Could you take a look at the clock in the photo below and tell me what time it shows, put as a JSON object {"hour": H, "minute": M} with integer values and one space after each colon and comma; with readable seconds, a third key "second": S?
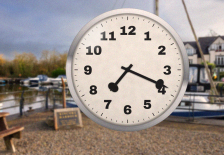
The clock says {"hour": 7, "minute": 19}
